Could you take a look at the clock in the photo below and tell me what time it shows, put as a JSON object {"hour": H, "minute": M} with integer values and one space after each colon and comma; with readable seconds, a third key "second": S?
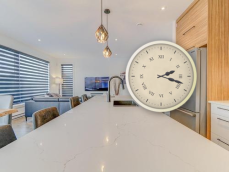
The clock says {"hour": 2, "minute": 18}
